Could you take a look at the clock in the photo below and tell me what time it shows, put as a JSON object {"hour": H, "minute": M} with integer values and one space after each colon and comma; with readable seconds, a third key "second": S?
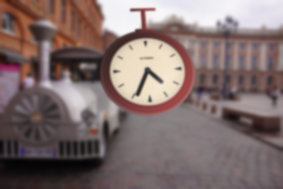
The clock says {"hour": 4, "minute": 34}
